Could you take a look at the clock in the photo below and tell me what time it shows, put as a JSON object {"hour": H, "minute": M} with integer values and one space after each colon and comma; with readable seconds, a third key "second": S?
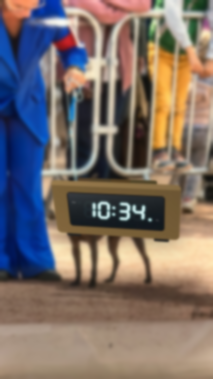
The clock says {"hour": 10, "minute": 34}
